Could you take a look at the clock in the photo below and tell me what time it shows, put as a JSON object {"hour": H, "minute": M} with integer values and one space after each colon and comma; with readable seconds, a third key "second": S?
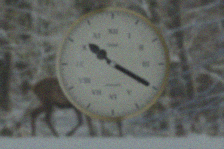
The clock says {"hour": 10, "minute": 20}
